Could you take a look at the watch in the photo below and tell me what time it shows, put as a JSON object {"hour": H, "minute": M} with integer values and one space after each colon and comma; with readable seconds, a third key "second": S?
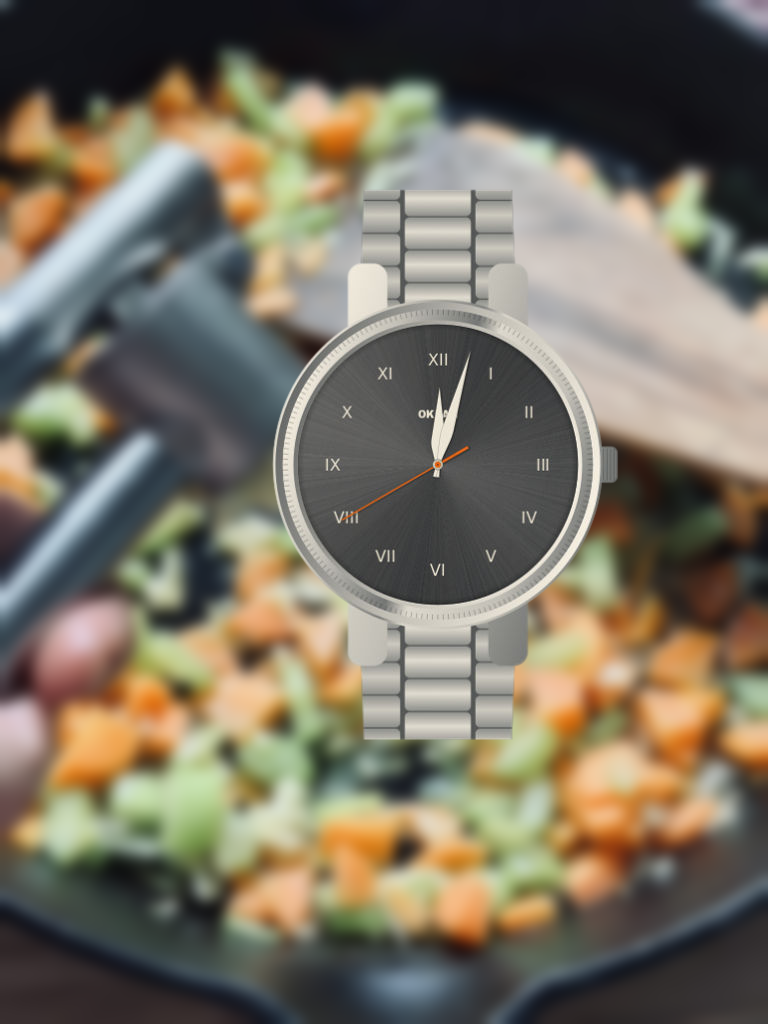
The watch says {"hour": 12, "minute": 2, "second": 40}
